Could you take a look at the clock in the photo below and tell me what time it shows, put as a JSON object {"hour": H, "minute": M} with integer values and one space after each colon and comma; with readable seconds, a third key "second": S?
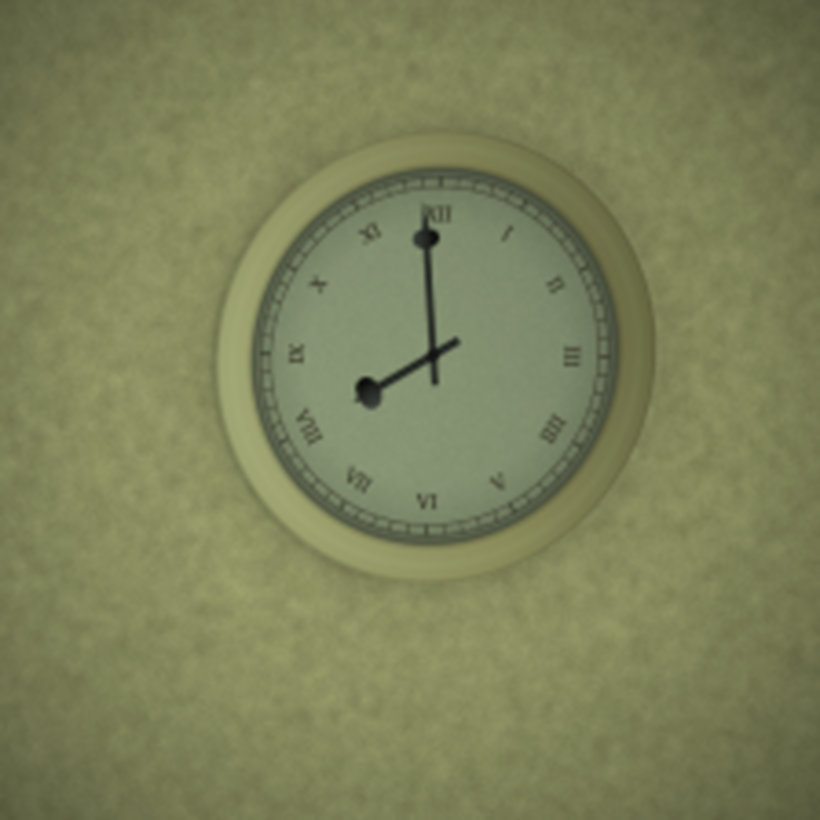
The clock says {"hour": 7, "minute": 59}
